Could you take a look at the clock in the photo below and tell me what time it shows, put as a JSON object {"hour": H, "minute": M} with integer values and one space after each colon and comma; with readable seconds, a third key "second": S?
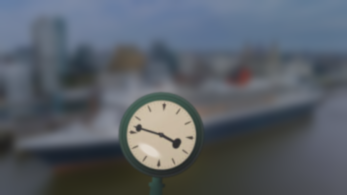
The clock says {"hour": 3, "minute": 47}
